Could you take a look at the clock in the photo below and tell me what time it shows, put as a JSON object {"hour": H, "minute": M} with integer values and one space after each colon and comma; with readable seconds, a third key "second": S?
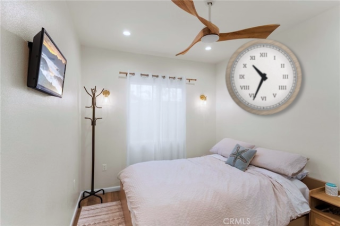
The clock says {"hour": 10, "minute": 34}
